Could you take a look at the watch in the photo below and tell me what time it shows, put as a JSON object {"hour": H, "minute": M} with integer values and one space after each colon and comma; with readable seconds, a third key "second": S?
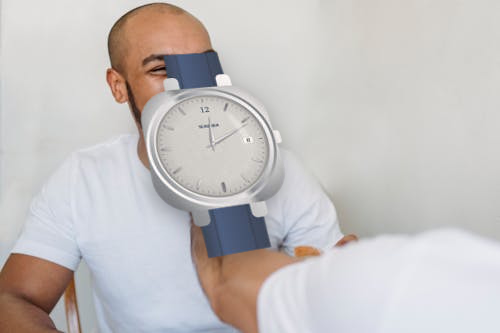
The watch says {"hour": 12, "minute": 11}
